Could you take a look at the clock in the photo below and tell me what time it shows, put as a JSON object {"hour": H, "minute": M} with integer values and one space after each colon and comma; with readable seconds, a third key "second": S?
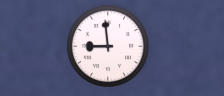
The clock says {"hour": 8, "minute": 59}
